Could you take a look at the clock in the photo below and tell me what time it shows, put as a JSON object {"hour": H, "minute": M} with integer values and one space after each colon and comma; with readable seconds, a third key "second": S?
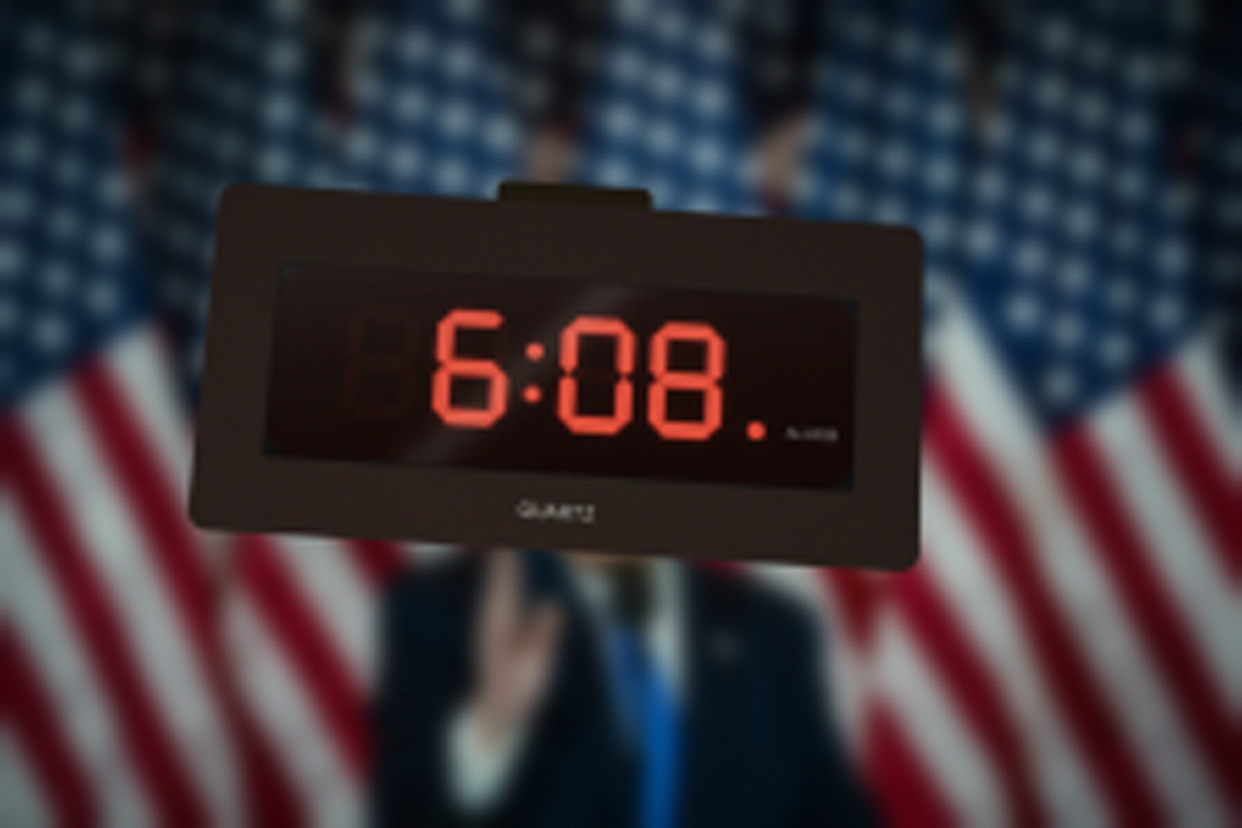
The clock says {"hour": 6, "minute": 8}
